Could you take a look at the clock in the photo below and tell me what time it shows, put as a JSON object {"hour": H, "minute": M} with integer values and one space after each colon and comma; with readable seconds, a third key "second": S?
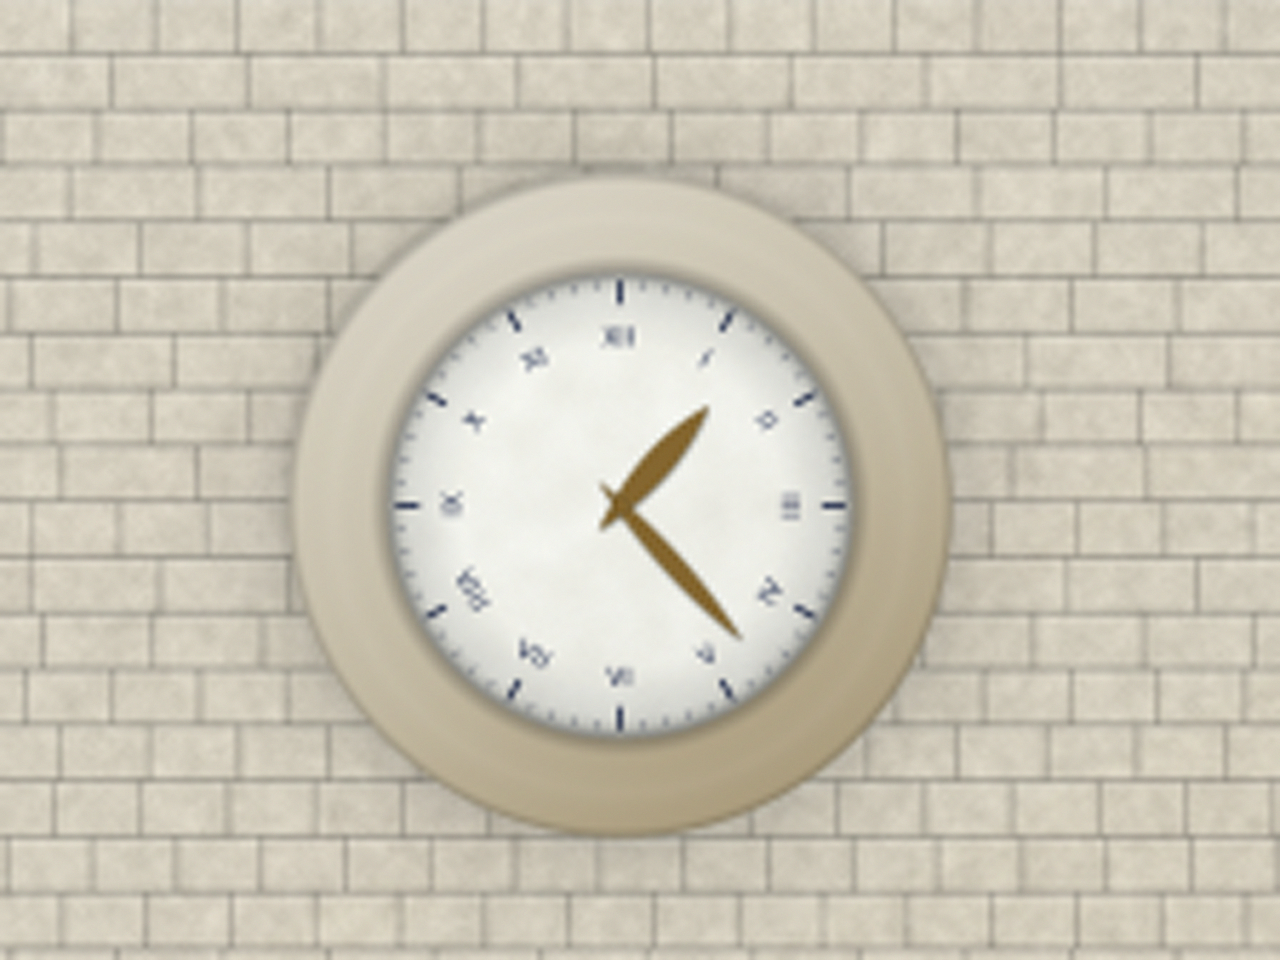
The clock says {"hour": 1, "minute": 23}
